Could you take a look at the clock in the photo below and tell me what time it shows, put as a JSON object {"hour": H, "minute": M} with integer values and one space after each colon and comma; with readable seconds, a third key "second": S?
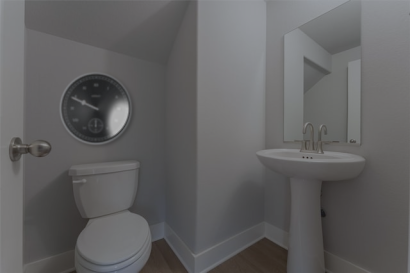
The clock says {"hour": 9, "minute": 49}
